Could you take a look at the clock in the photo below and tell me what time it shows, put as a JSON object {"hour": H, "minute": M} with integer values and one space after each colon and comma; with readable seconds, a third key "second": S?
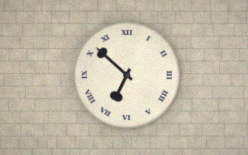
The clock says {"hour": 6, "minute": 52}
